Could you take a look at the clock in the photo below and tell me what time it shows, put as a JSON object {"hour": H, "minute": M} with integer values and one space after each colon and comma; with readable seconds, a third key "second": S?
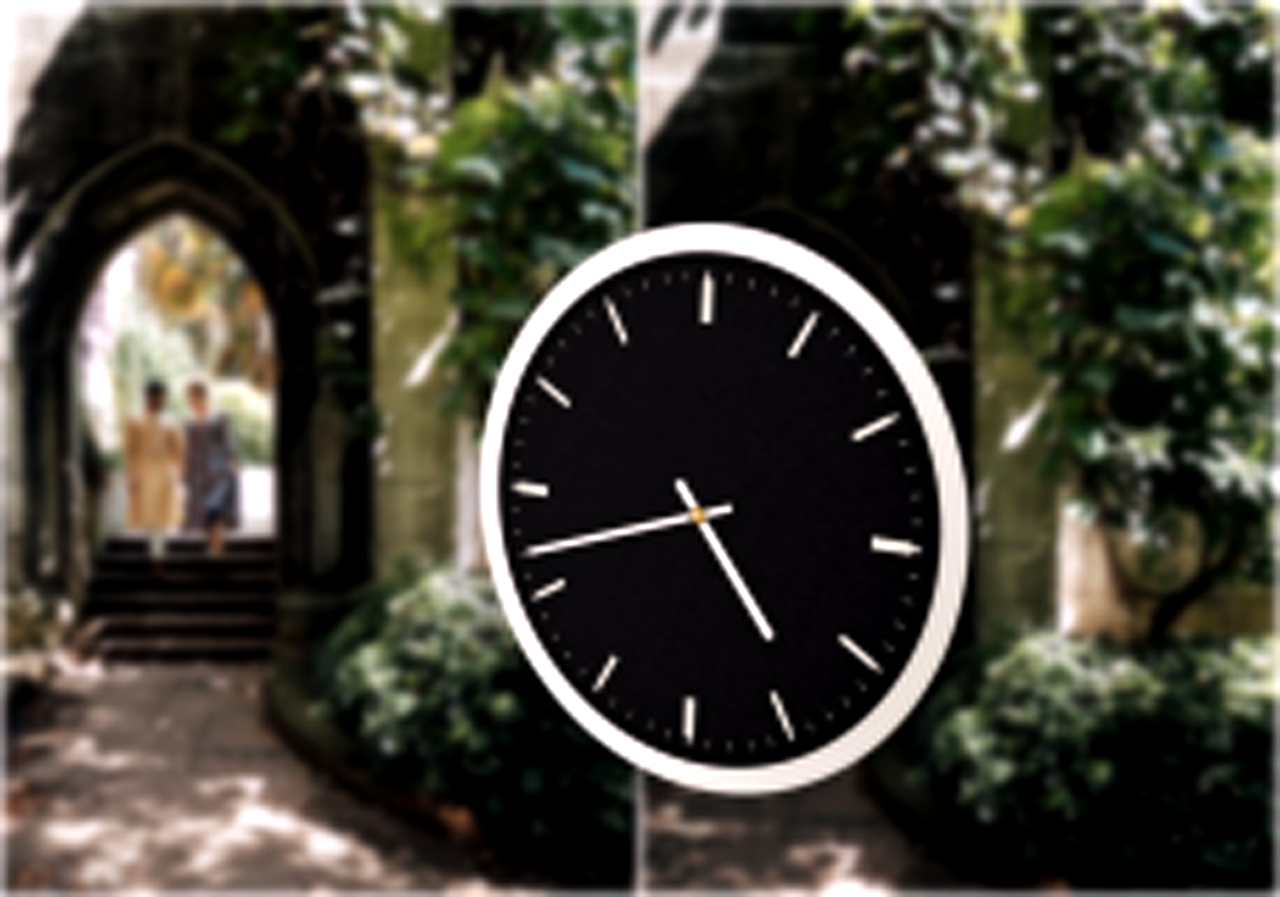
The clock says {"hour": 4, "minute": 42}
